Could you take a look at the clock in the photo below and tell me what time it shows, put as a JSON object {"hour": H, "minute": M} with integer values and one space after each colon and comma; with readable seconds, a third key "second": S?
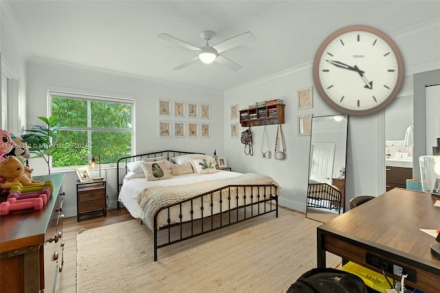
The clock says {"hour": 4, "minute": 48}
